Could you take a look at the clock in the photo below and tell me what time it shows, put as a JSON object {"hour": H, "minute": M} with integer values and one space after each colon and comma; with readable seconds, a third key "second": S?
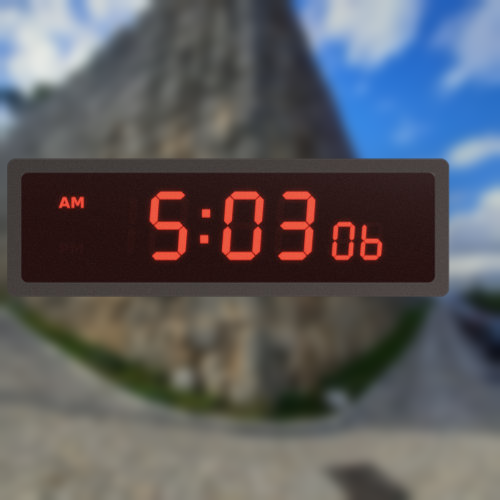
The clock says {"hour": 5, "minute": 3, "second": 6}
